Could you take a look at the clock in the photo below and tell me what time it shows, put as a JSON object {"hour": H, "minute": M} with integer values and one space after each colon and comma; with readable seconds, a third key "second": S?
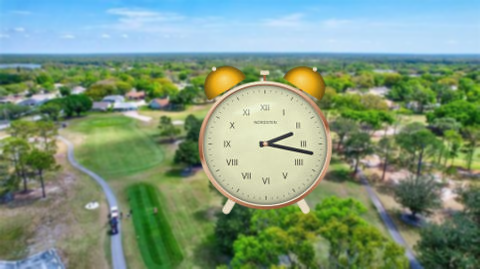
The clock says {"hour": 2, "minute": 17}
